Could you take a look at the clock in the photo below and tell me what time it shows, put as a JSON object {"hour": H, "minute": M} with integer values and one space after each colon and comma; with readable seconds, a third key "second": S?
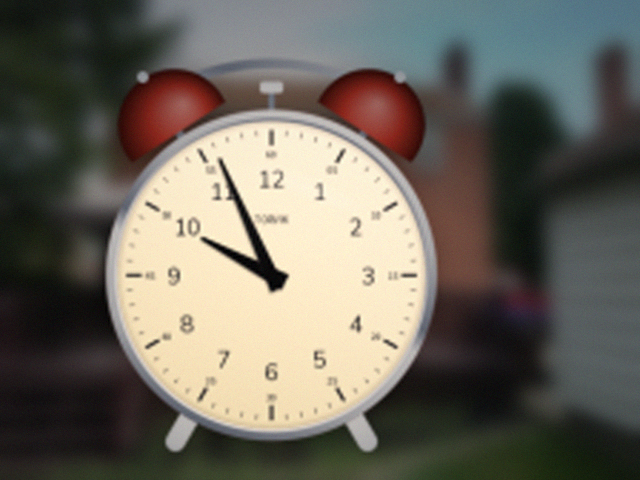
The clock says {"hour": 9, "minute": 56}
